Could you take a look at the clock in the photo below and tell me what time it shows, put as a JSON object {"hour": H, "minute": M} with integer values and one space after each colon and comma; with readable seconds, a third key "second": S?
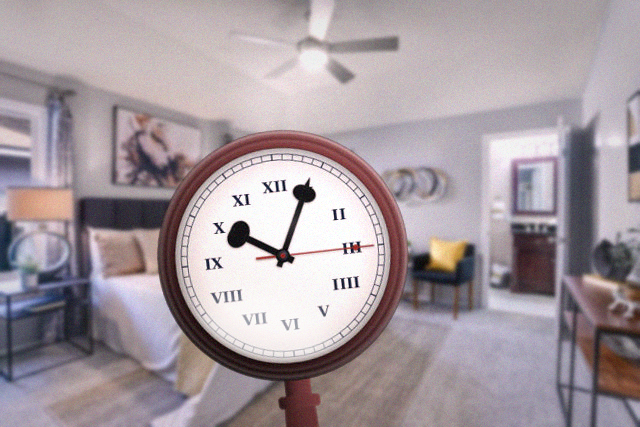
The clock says {"hour": 10, "minute": 4, "second": 15}
